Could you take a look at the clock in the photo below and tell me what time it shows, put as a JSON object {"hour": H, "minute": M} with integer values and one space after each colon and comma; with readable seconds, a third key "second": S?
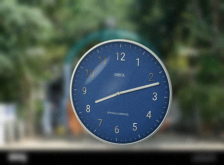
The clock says {"hour": 8, "minute": 12}
